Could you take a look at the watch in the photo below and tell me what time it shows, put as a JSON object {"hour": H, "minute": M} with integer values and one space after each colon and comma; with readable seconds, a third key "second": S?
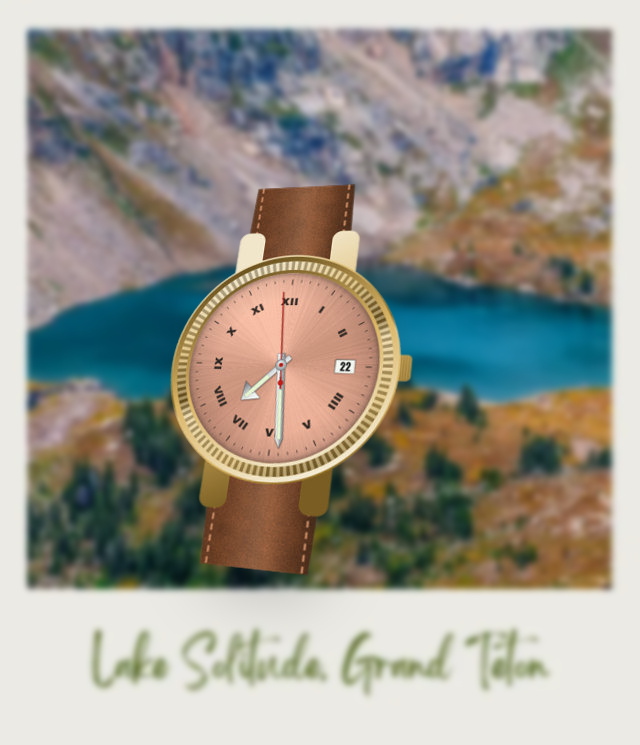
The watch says {"hour": 7, "minute": 28, "second": 59}
